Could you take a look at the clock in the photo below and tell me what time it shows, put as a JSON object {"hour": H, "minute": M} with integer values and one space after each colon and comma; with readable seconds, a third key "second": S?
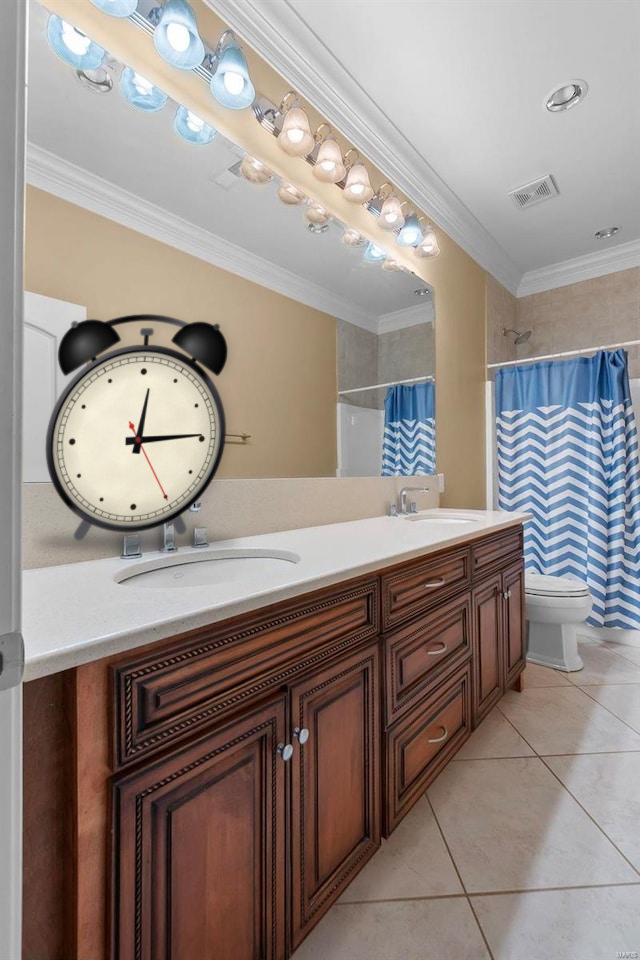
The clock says {"hour": 12, "minute": 14, "second": 25}
